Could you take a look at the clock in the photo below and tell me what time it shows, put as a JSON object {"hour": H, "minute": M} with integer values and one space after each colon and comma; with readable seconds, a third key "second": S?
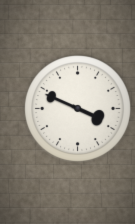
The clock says {"hour": 3, "minute": 49}
